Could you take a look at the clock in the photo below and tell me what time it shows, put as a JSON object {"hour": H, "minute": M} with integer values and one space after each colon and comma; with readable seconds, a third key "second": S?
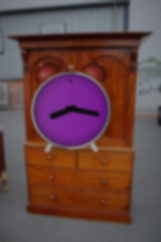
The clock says {"hour": 8, "minute": 17}
